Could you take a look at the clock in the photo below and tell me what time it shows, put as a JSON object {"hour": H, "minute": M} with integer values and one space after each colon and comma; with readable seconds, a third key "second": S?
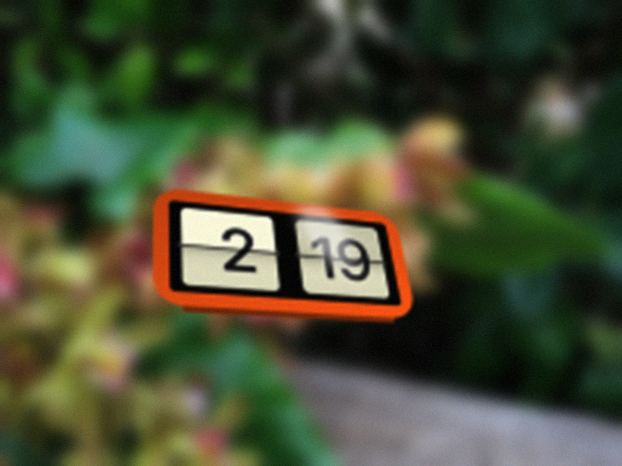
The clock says {"hour": 2, "minute": 19}
